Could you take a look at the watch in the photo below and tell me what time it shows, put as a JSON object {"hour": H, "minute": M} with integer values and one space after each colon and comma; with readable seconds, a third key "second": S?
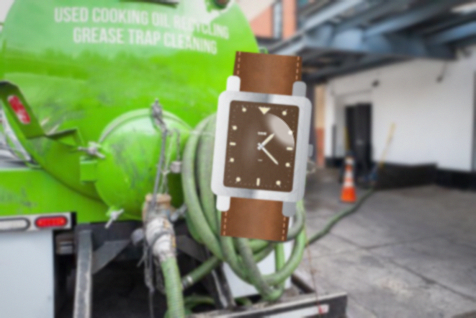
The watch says {"hour": 1, "minute": 22}
